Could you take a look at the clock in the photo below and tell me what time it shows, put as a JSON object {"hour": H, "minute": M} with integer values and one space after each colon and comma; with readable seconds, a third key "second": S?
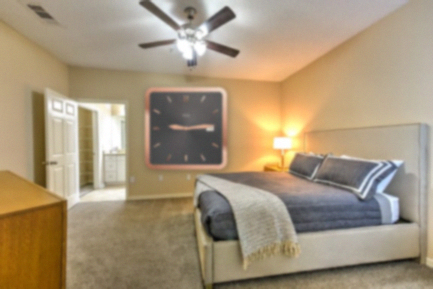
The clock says {"hour": 9, "minute": 14}
